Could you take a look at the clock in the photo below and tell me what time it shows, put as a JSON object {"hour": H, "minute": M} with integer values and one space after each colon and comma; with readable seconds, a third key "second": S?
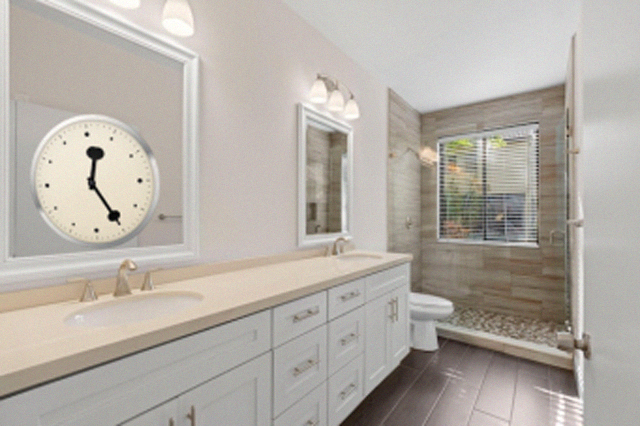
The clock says {"hour": 12, "minute": 25}
